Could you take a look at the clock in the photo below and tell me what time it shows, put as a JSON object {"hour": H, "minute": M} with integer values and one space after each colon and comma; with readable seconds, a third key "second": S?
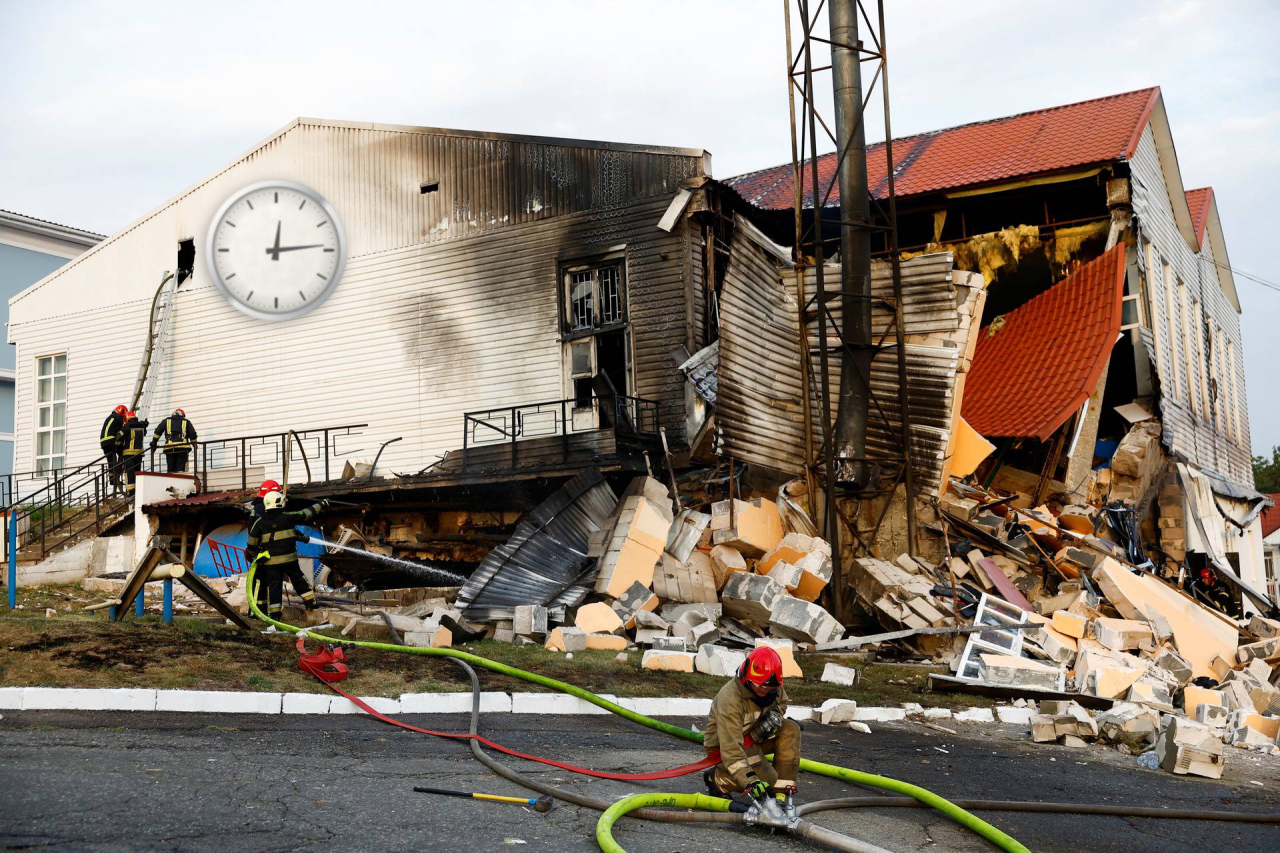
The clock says {"hour": 12, "minute": 14}
